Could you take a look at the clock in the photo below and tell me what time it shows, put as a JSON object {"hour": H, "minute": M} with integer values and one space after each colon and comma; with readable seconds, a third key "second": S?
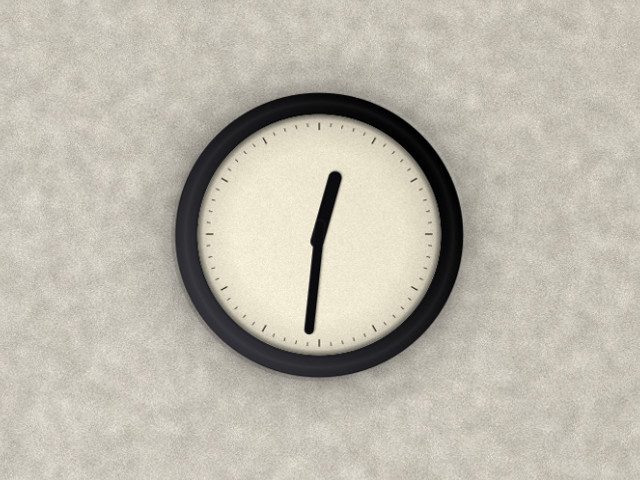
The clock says {"hour": 12, "minute": 31}
